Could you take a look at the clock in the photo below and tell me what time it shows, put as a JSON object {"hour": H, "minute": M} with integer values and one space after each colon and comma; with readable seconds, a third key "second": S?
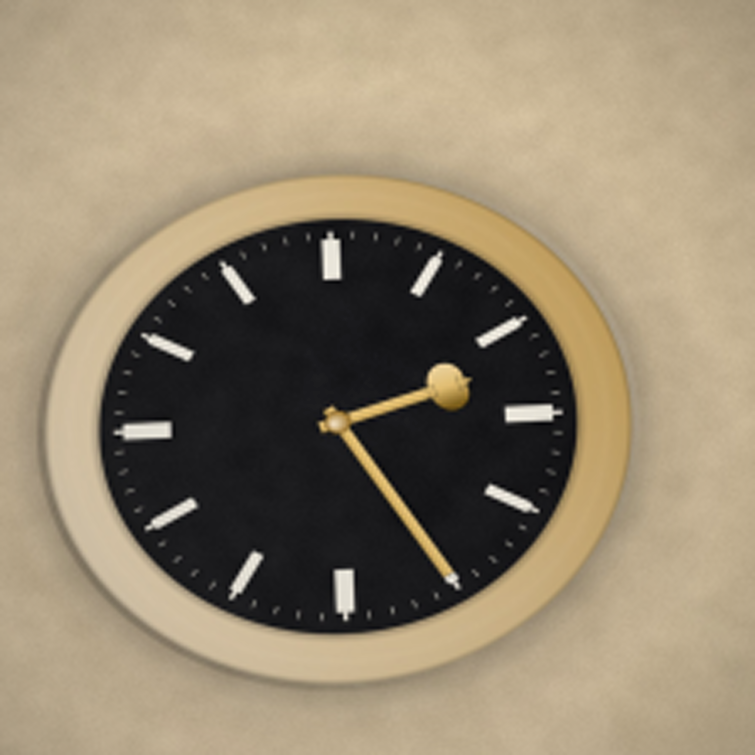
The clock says {"hour": 2, "minute": 25}
